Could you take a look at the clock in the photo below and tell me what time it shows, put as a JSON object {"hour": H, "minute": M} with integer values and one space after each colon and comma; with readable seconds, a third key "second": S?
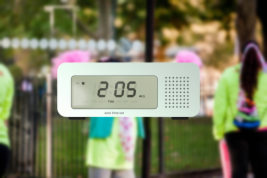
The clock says {"hour": 2, "minute": 5}
